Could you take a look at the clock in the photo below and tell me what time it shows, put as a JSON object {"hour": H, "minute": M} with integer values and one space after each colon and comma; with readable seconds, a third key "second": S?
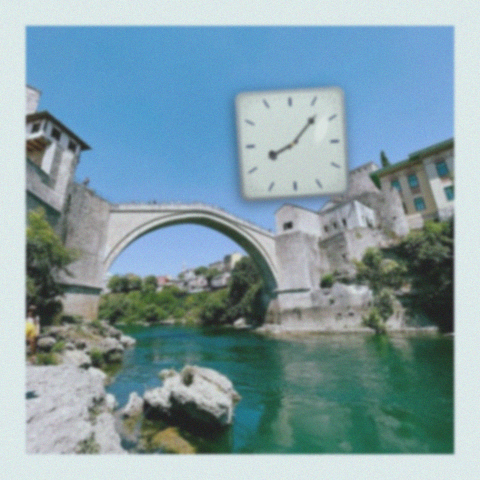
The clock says {"hour": 8, "minute": 7}
